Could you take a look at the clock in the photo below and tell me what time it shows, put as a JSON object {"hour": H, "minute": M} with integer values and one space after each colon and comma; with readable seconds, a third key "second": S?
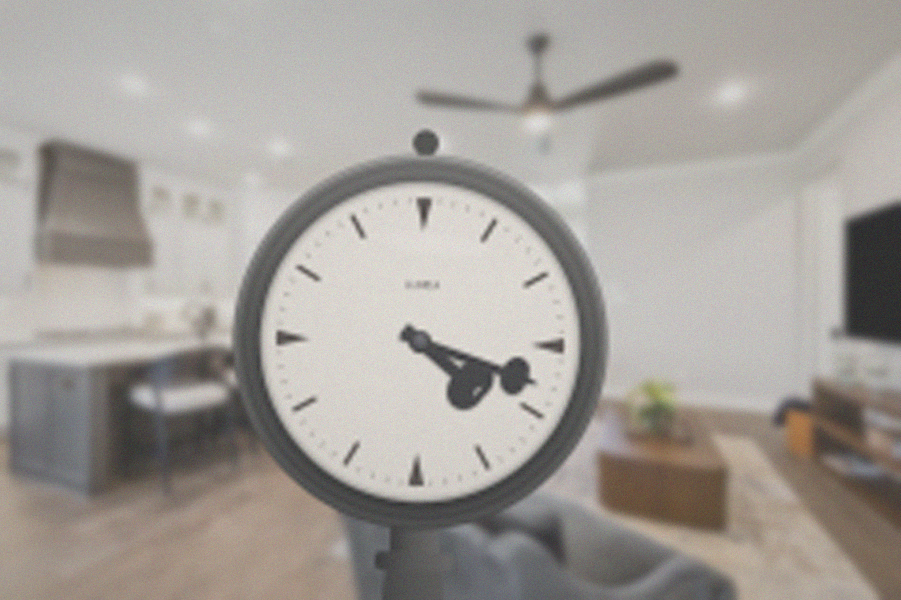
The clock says {"hour": 4, "minute": 18}
